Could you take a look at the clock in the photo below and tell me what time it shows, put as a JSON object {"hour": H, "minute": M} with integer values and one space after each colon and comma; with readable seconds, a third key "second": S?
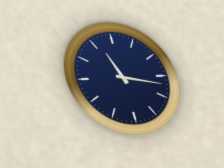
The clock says {"hour": 11, "minute": 17}
